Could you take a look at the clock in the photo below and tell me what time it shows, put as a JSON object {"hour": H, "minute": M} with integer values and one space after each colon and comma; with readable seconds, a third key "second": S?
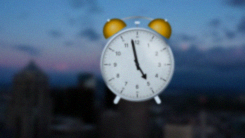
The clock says {"hour": 4, "minute": 58}
